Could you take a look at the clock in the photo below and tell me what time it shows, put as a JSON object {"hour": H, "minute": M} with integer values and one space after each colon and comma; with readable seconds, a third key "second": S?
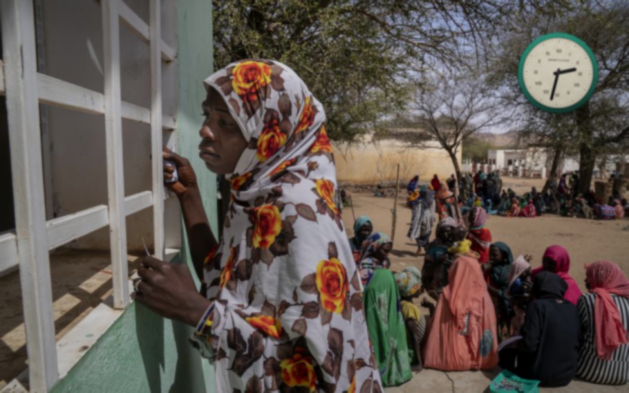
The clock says {"hour": 2, "minute": 32}
